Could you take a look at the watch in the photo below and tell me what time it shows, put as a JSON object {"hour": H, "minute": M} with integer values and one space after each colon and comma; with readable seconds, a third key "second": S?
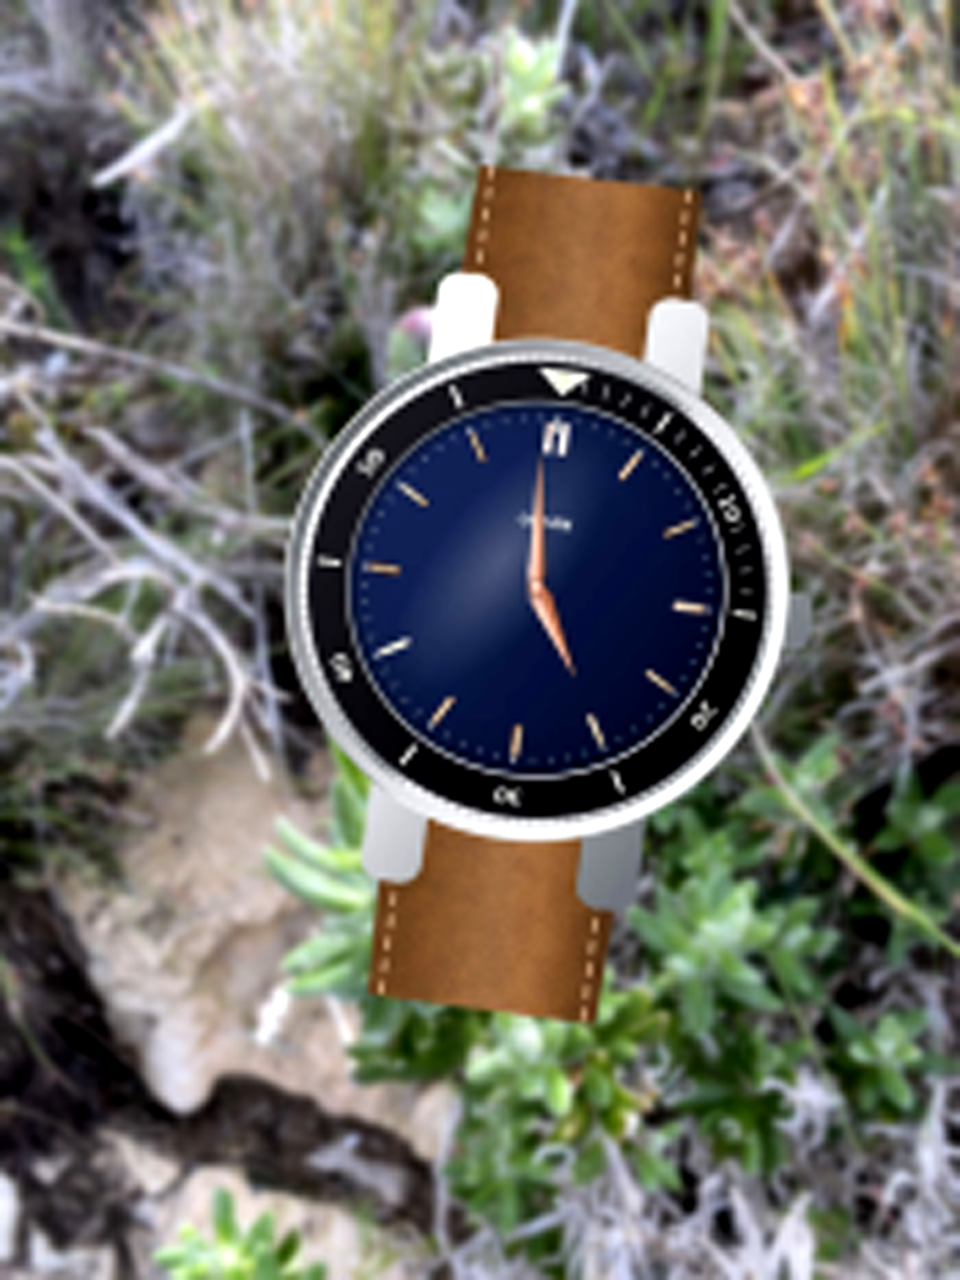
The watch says {"hour": 4, "minute": 59}
